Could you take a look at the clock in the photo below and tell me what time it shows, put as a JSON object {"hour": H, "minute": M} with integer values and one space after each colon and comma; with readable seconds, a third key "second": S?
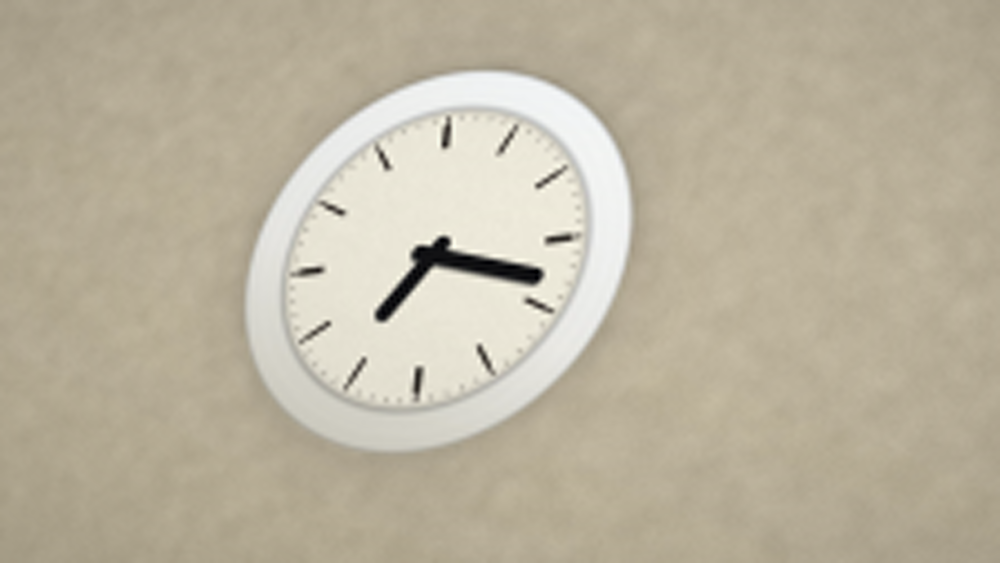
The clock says {"hour": 7, "minute": 18}
